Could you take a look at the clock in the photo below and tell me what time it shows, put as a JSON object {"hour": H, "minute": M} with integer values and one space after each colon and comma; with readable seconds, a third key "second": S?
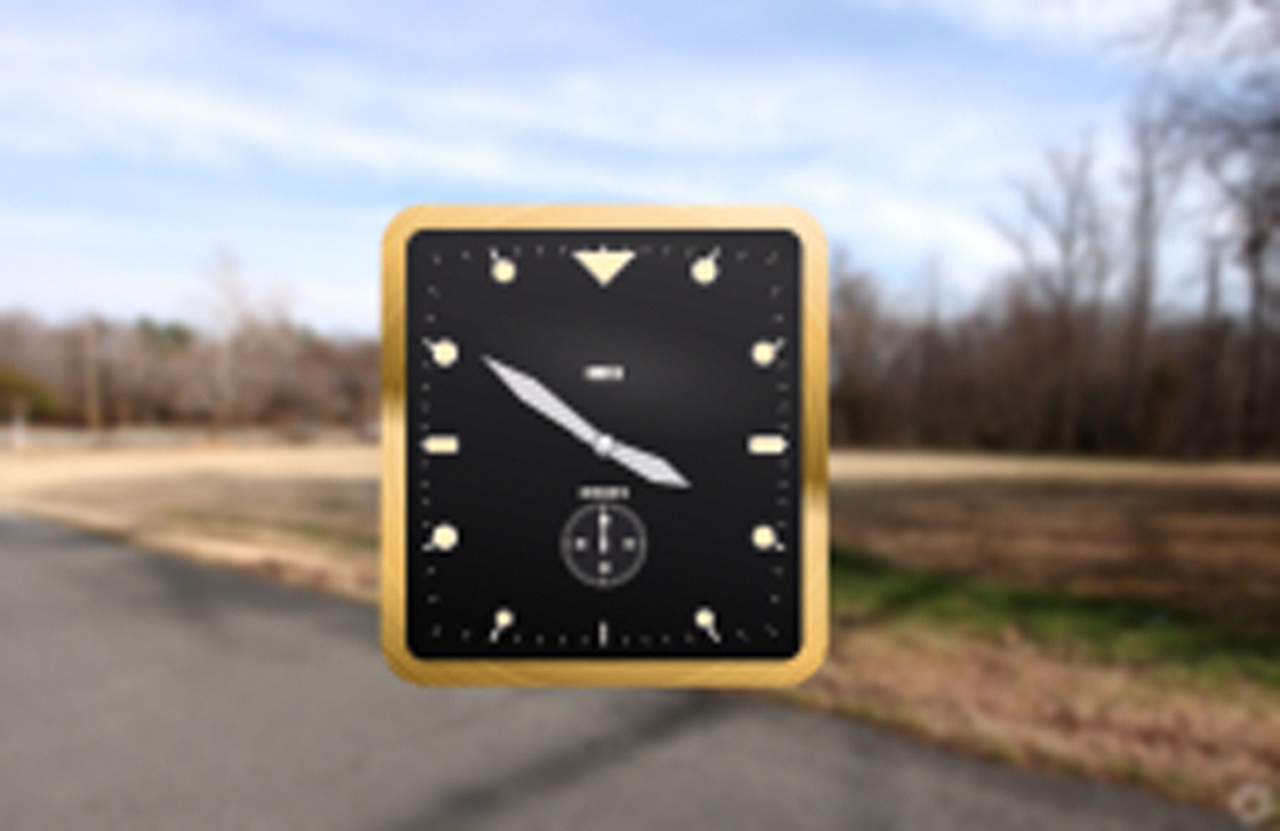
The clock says {"hour": 3, "minute": 51}
